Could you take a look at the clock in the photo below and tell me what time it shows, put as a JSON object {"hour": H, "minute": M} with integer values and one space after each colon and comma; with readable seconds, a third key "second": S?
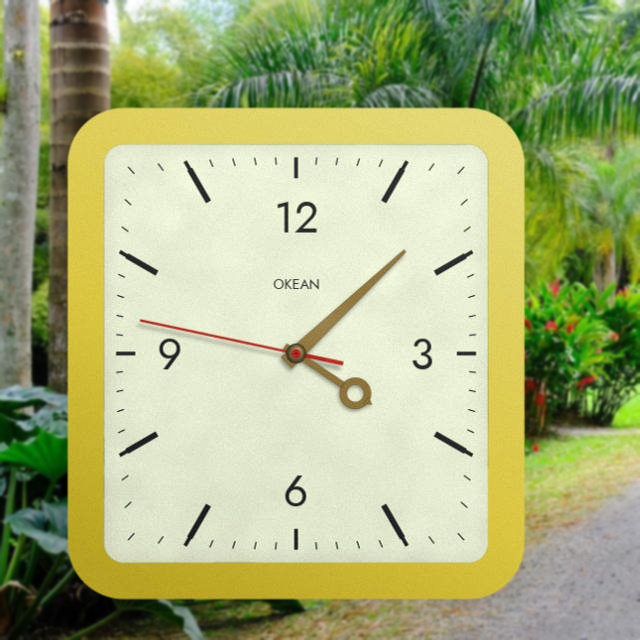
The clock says {"hour": 4, "minute": 7, "second": 47}
